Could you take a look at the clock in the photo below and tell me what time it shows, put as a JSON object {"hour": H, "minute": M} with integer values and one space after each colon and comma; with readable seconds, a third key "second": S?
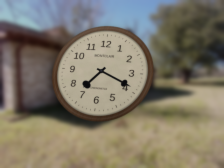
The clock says {"hour": 7, "minute": 19}
